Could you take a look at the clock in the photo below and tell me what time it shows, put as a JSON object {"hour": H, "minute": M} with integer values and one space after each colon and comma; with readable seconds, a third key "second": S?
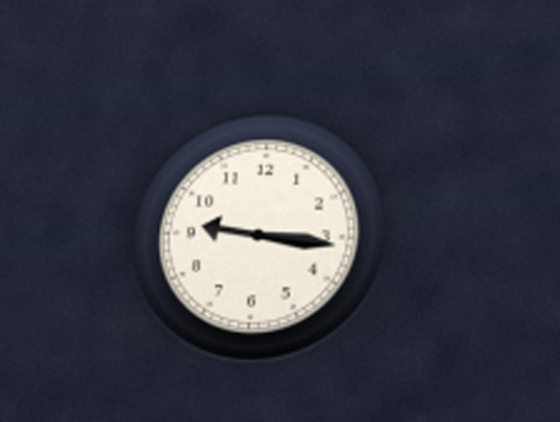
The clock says {"hour": 9, "minute": 16}
